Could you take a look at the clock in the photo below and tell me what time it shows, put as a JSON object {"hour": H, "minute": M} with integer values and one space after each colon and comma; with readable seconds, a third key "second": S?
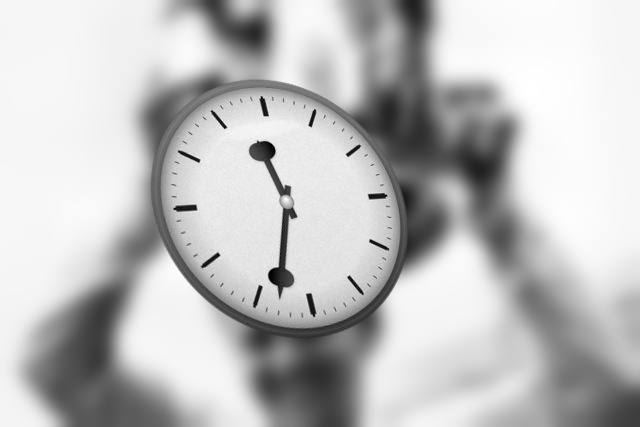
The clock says {"hour": 11, "minute": 33}
